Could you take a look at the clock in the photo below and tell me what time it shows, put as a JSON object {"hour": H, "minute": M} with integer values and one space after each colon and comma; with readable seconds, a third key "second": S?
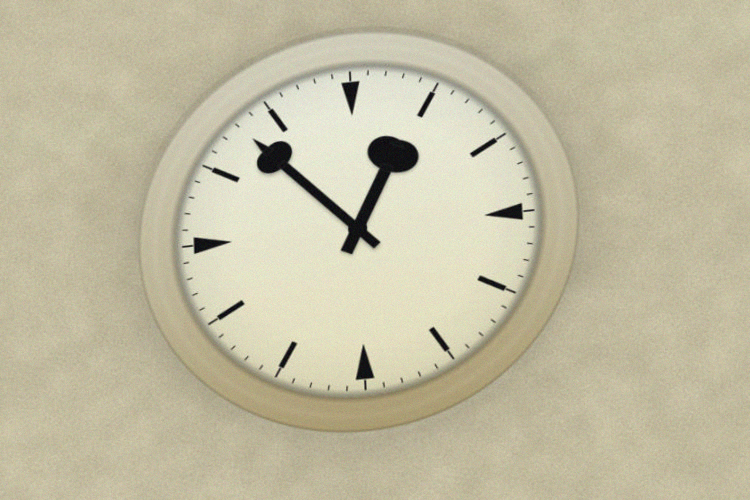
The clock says {"hour": 12, "minute": 53}
